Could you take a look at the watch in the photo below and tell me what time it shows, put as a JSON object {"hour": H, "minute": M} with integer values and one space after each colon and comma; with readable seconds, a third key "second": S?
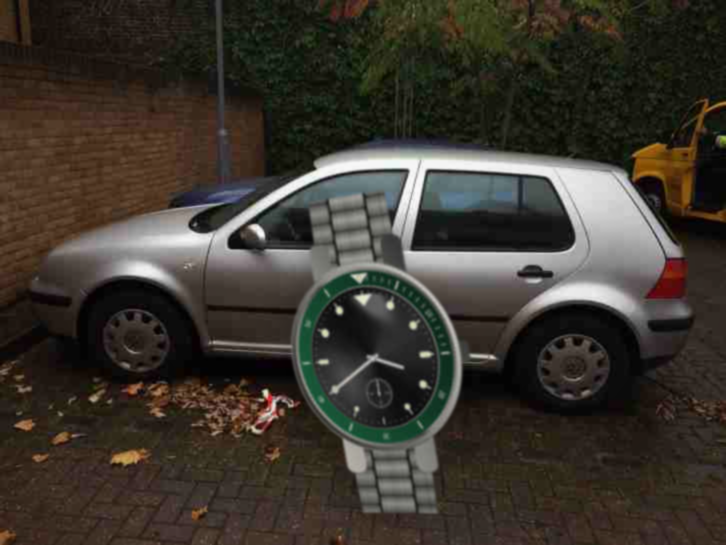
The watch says {"hour": 3, "minute": 40}
